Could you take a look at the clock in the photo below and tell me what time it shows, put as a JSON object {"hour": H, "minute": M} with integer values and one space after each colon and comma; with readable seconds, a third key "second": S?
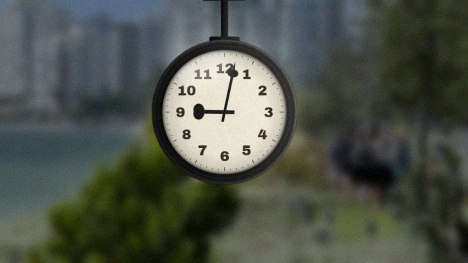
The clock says {"hour": 9, "minute": 2}
